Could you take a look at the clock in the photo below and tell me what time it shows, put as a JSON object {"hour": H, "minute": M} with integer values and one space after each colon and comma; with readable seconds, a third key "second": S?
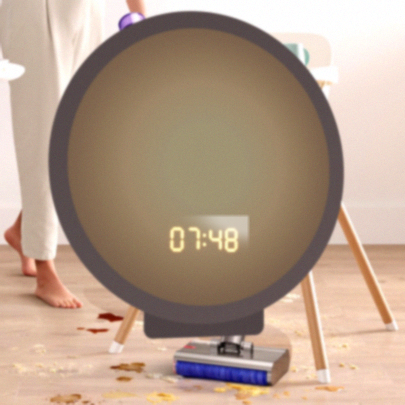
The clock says {"hour": 7, "minute": 48}
